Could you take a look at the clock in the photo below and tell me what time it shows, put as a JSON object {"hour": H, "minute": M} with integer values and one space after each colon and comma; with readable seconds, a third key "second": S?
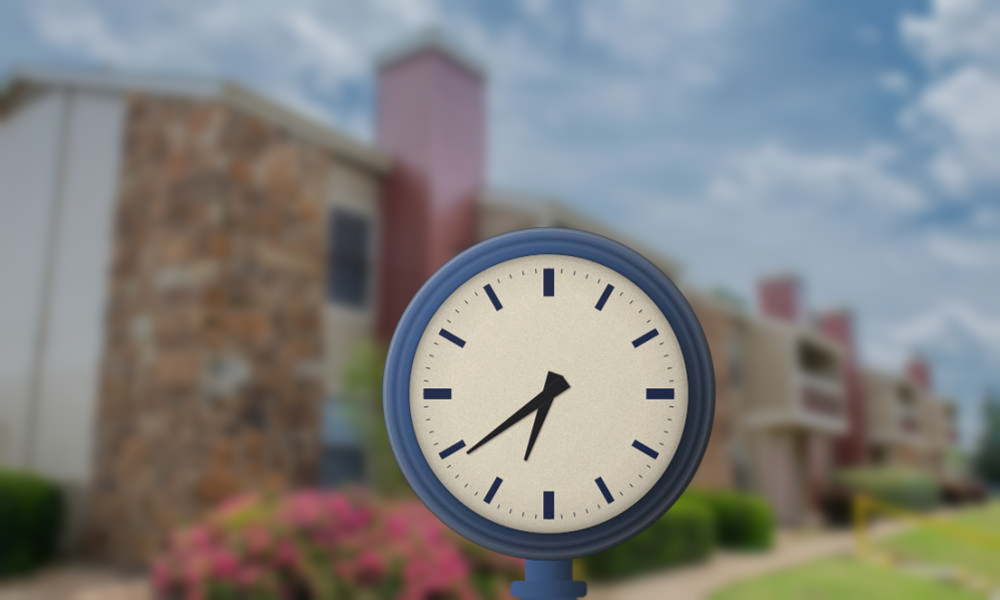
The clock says {"hour": 6, "minute": 39}
